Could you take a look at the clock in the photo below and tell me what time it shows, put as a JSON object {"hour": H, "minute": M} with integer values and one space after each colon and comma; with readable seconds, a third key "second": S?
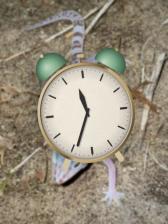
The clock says {"hour": 11, "minute": 34}
